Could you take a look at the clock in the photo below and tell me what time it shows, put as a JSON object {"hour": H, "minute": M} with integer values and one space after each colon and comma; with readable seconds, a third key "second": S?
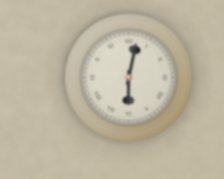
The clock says {"hour": 6, "minute": 2}
